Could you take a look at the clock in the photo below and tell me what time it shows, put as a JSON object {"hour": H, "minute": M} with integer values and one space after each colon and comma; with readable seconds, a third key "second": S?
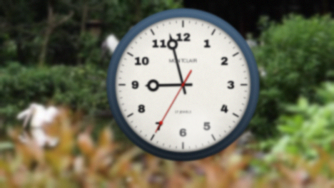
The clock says {"hour": 8, "minute": 57, "second": 35}
